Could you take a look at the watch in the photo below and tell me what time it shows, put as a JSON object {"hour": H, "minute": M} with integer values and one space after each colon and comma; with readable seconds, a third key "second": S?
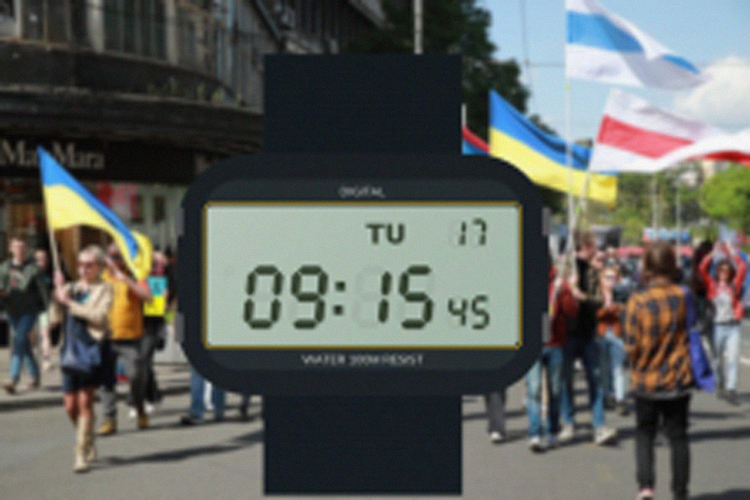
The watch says {"hour": 9, "minute": 15, "second": 45}
